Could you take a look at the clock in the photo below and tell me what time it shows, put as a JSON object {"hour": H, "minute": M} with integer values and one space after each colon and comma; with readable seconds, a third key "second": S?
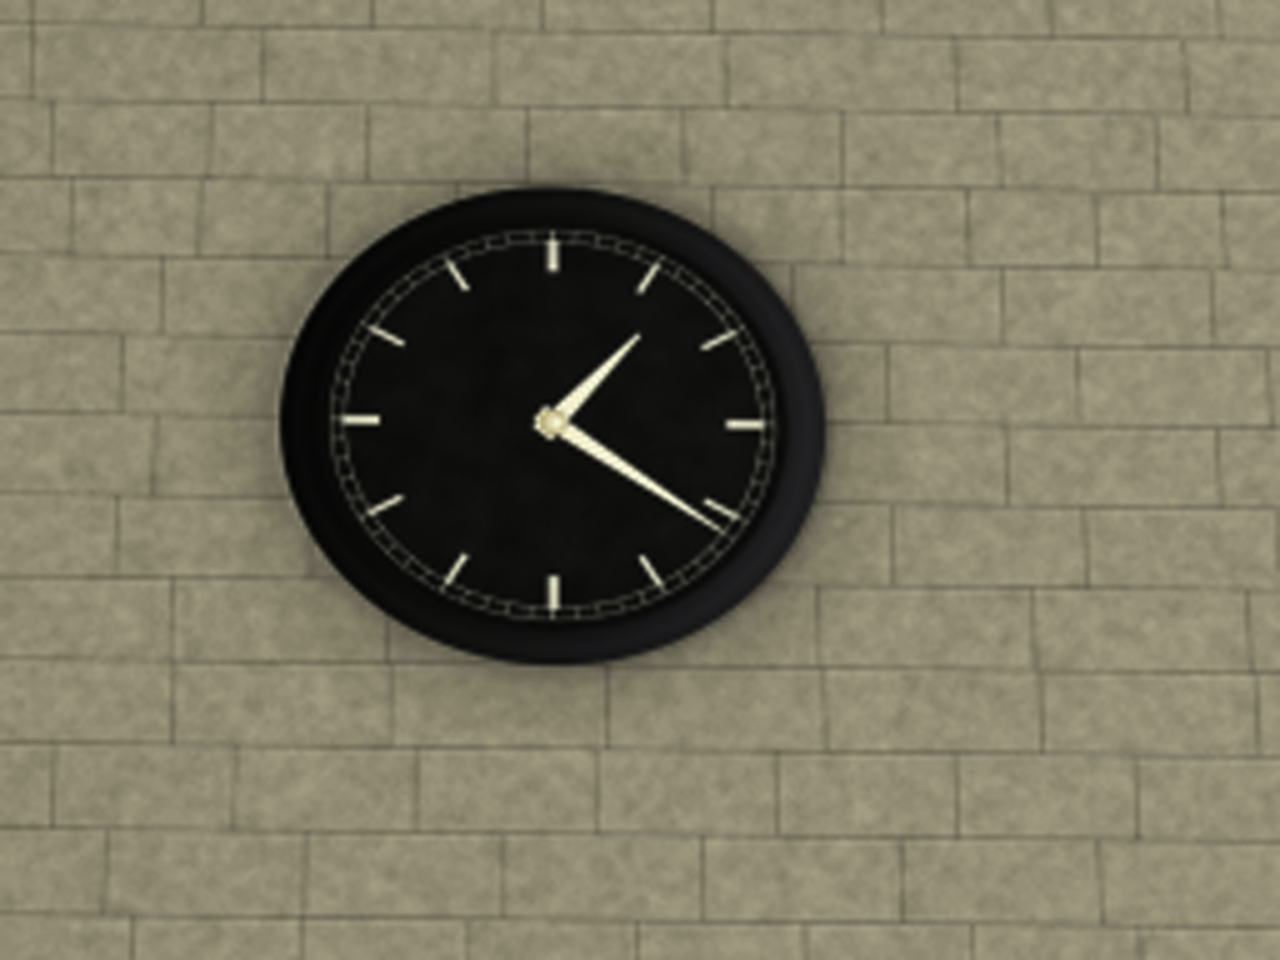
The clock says {"hour": 1, "minute": 21}
